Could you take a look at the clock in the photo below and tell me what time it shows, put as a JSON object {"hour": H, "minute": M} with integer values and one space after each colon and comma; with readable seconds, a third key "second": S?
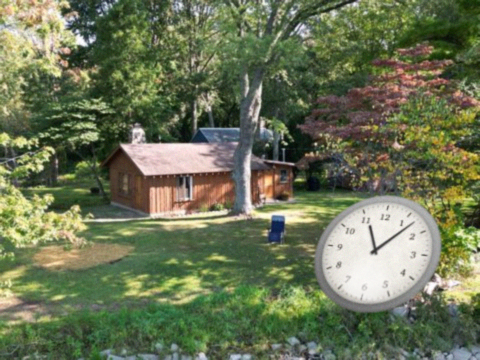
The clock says {"hour": 11, "minute": 7}
